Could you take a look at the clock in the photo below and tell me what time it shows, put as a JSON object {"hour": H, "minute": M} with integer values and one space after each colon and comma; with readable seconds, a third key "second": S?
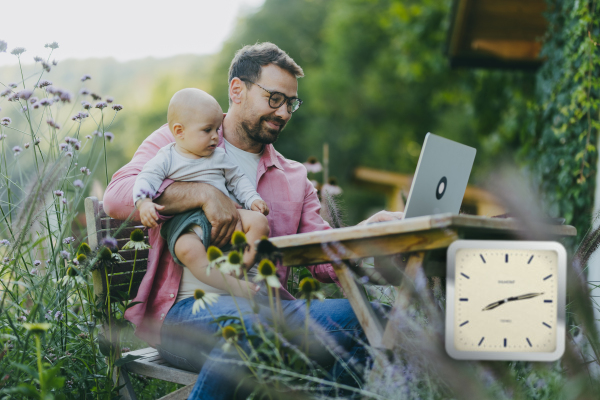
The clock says {"hour": 8, "minute": 13}
